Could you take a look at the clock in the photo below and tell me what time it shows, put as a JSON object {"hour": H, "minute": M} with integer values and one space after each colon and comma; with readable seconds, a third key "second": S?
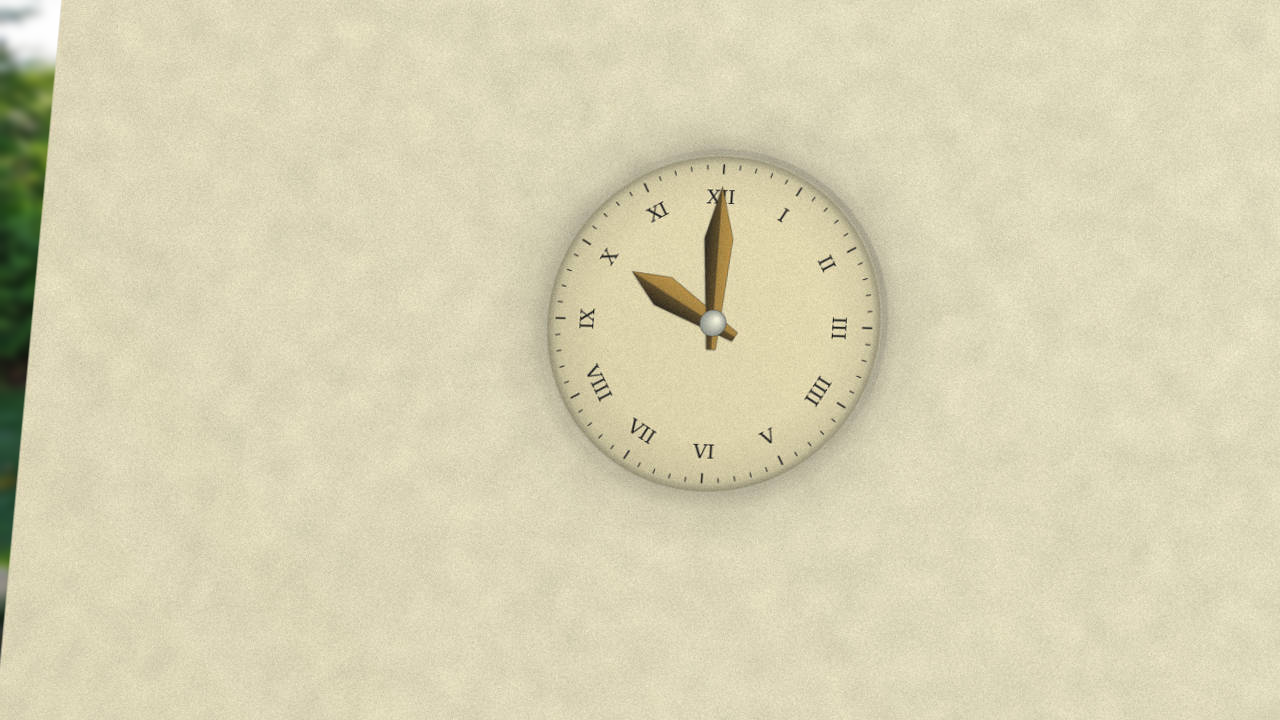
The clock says {"hour": 10, "minute": 0}
